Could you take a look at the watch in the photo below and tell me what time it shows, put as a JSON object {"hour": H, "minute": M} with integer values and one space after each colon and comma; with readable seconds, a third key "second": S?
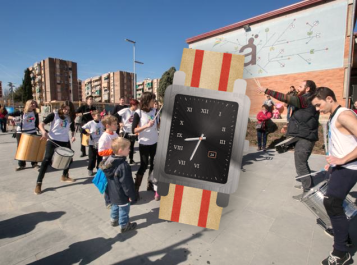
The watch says {"hour": 8, "minute": 33}
